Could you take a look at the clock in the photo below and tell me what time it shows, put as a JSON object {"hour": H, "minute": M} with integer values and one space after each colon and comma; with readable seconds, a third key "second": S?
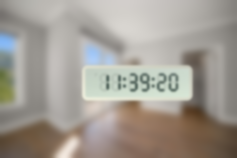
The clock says {"hour": 11, "minute": 39, "second": 20}
